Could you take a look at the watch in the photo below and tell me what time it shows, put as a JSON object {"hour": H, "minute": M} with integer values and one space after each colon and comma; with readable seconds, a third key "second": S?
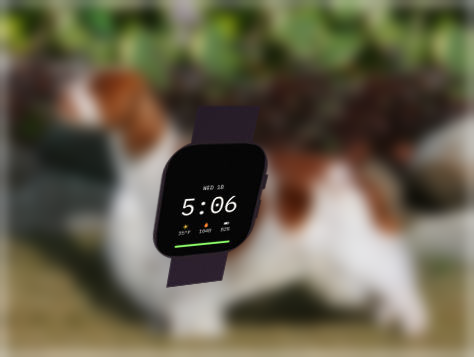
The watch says {"hour": 5, "minute": 6}
